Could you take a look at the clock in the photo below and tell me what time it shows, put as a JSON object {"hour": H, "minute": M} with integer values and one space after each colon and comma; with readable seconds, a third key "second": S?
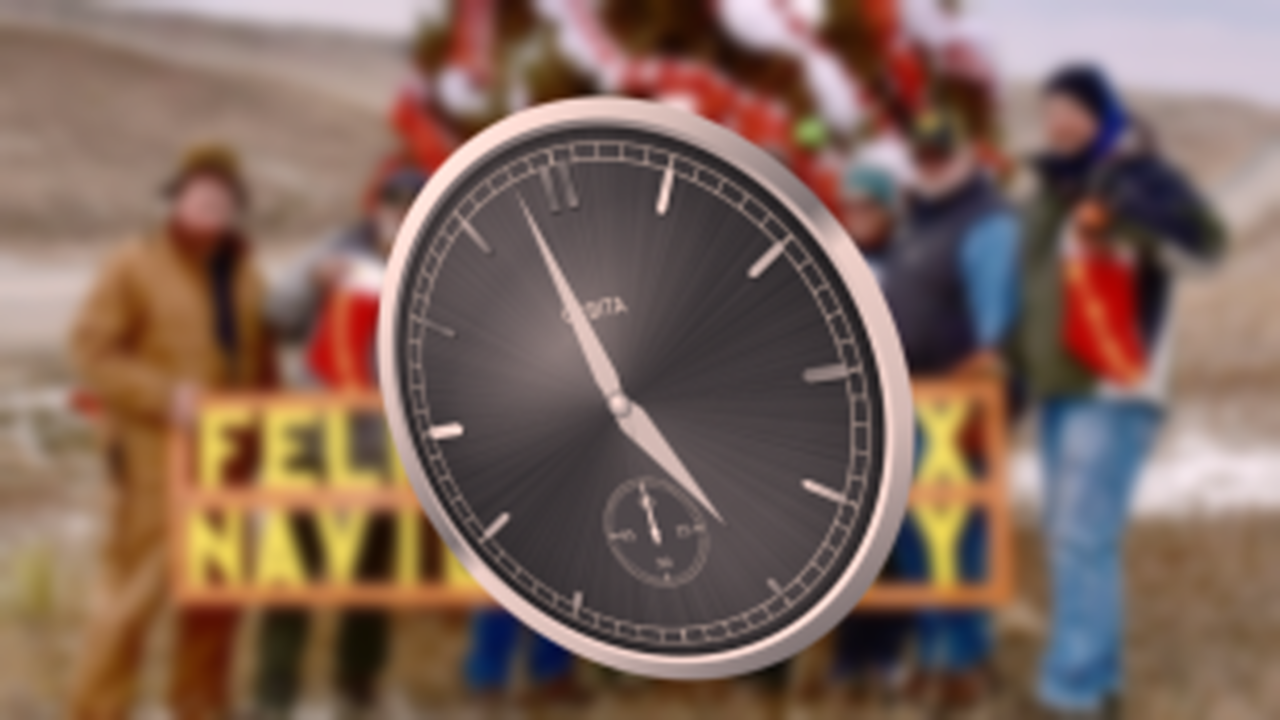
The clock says {"hour": 4, "minute": 58}
